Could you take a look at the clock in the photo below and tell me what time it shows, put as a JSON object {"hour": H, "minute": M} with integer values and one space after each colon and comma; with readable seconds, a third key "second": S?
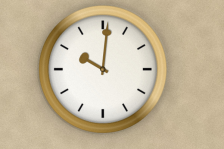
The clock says {"hour": 10, "minute": 1}
